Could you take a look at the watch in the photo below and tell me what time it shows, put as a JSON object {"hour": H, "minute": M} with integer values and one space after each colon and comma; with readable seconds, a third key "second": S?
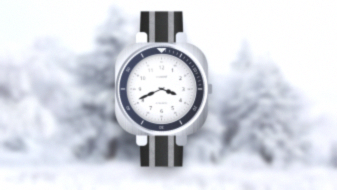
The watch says {"hour": 3, "minute": 41}
